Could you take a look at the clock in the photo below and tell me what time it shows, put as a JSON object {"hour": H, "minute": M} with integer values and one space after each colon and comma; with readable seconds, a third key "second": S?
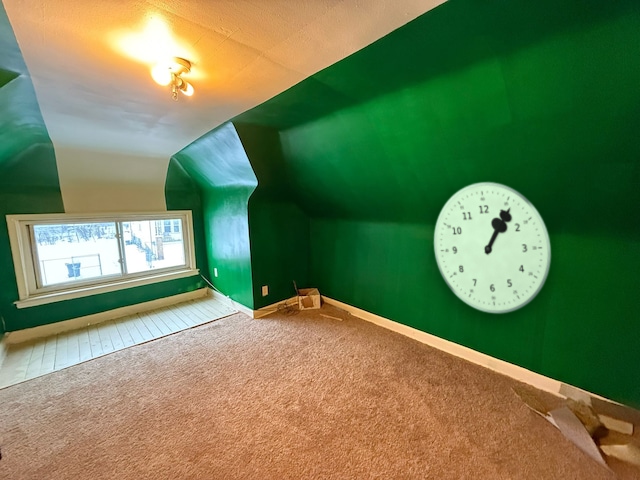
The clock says {"hour": 1, "minute": 6}
